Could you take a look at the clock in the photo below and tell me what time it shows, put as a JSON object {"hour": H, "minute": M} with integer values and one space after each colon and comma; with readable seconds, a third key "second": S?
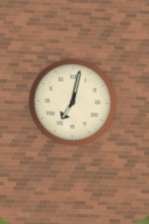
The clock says {"hour": 7, "minute": 2}
